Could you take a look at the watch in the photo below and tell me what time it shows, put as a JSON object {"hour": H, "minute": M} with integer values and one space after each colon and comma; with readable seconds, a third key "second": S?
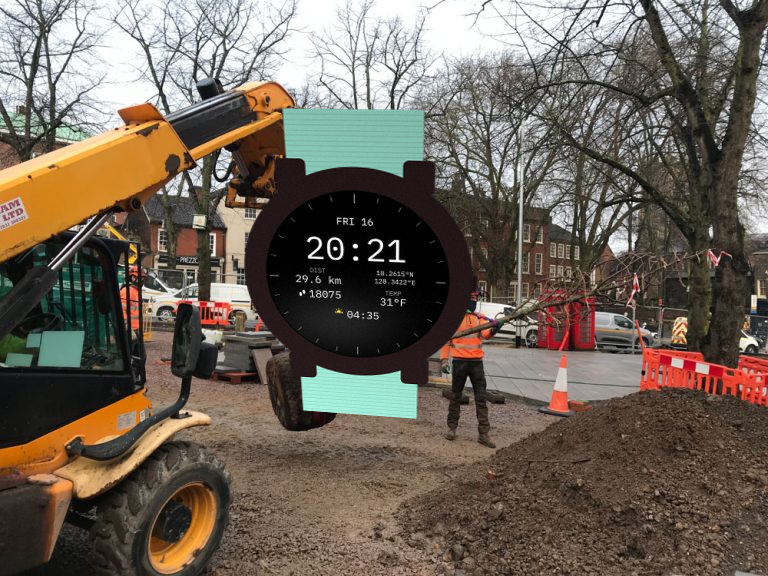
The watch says {"hour": 20, "minute": 21}
